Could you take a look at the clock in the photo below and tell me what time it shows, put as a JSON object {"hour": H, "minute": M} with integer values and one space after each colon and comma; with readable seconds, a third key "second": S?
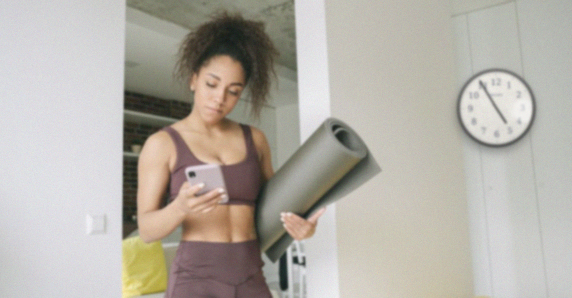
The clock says {"hour": 4, "minute": 55}
